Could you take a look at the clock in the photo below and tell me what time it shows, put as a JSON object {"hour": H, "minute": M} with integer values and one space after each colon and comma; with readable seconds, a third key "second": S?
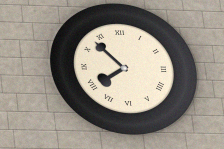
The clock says {"hour": 7, "minute": 53}
